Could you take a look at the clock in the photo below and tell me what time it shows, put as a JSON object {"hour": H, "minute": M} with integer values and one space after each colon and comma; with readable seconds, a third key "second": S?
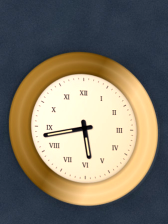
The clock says {"hour": 5, "minute": 43}
